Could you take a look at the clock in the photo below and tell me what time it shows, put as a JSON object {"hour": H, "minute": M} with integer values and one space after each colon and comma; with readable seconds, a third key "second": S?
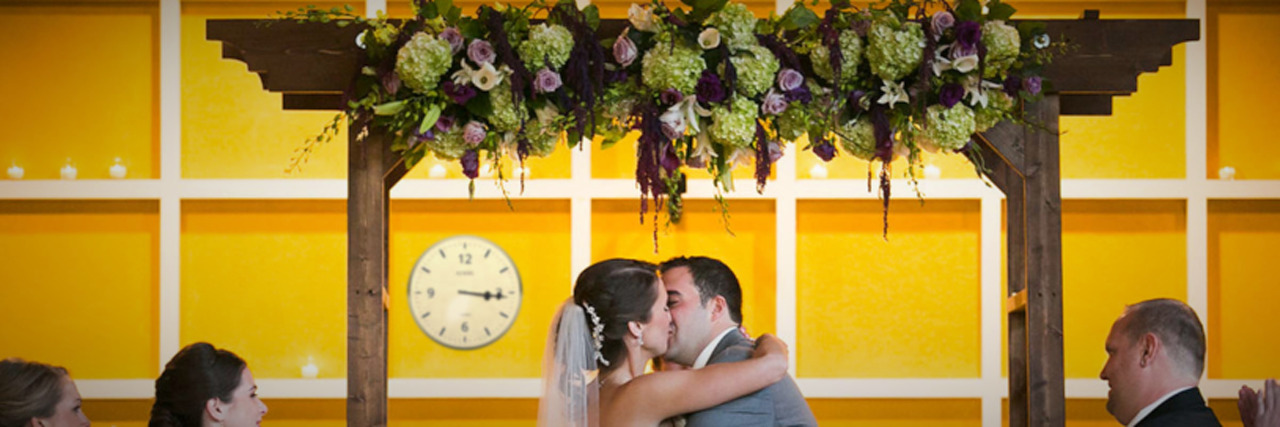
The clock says {"hour": 3, "minute": 16}
